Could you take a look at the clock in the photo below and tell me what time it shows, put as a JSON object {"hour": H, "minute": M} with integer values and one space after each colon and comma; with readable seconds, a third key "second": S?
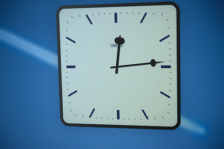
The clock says {"hour": 12, "minute": 14}
